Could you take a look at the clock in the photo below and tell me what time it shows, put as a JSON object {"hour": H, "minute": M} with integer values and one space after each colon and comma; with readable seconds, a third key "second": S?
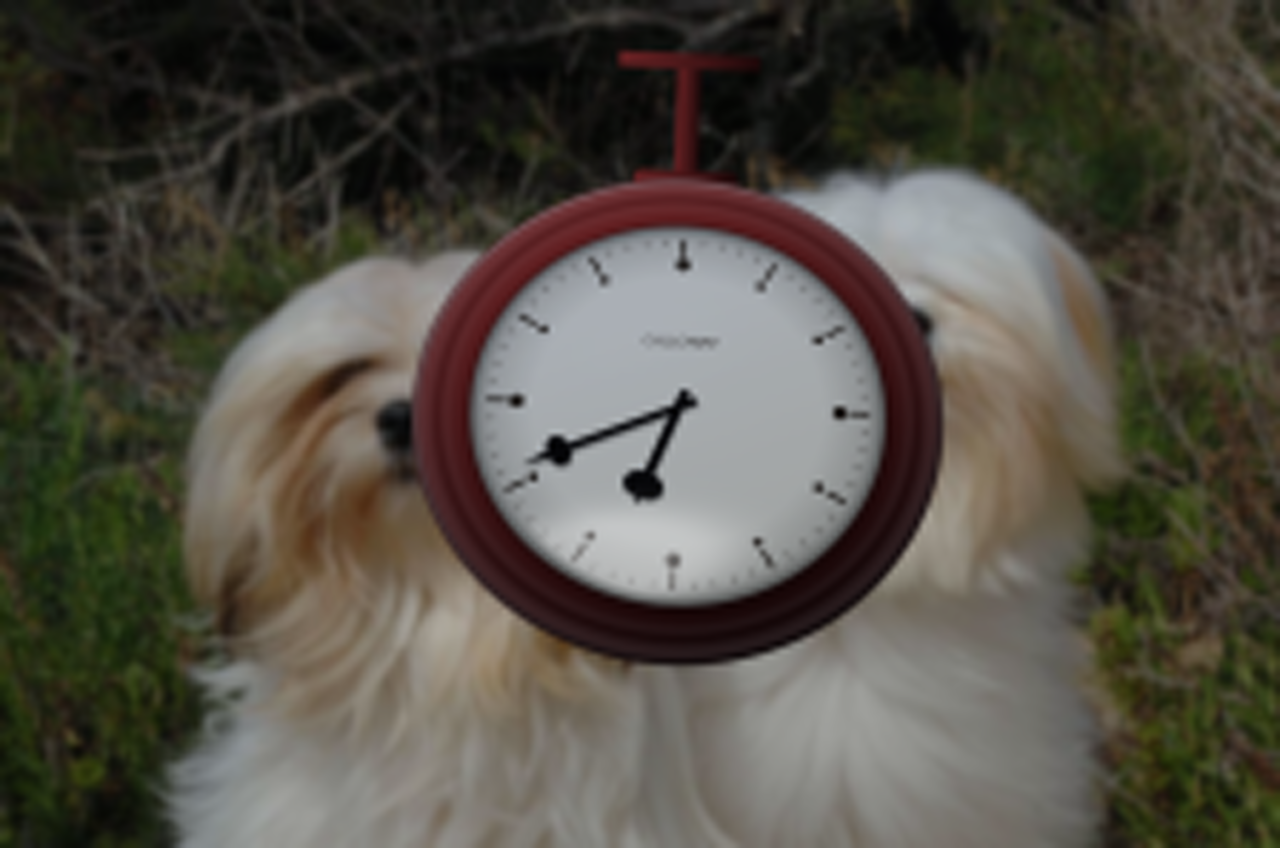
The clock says {"hour": 6, "minute": 41}
